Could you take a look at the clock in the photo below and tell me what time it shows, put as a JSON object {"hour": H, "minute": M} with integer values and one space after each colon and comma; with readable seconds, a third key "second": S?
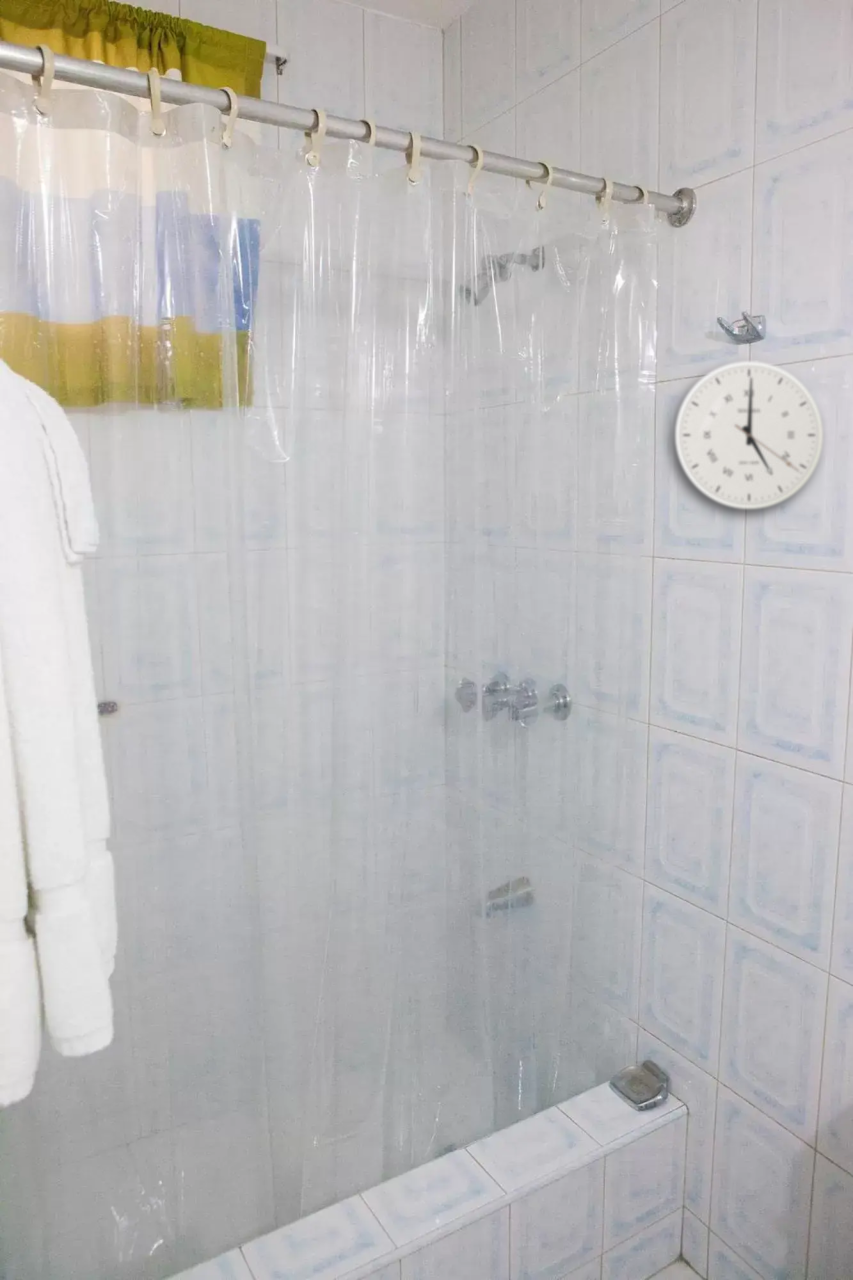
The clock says {"hour": 5, "minute": 0, "second": 21}
